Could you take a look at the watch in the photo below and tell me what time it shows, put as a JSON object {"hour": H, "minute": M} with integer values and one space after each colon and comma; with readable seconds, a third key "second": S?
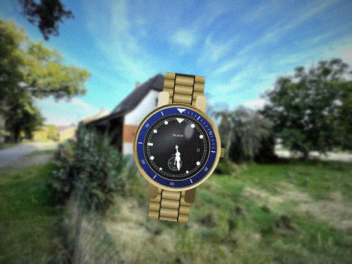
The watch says {"hour": 5, "minute": 28}
